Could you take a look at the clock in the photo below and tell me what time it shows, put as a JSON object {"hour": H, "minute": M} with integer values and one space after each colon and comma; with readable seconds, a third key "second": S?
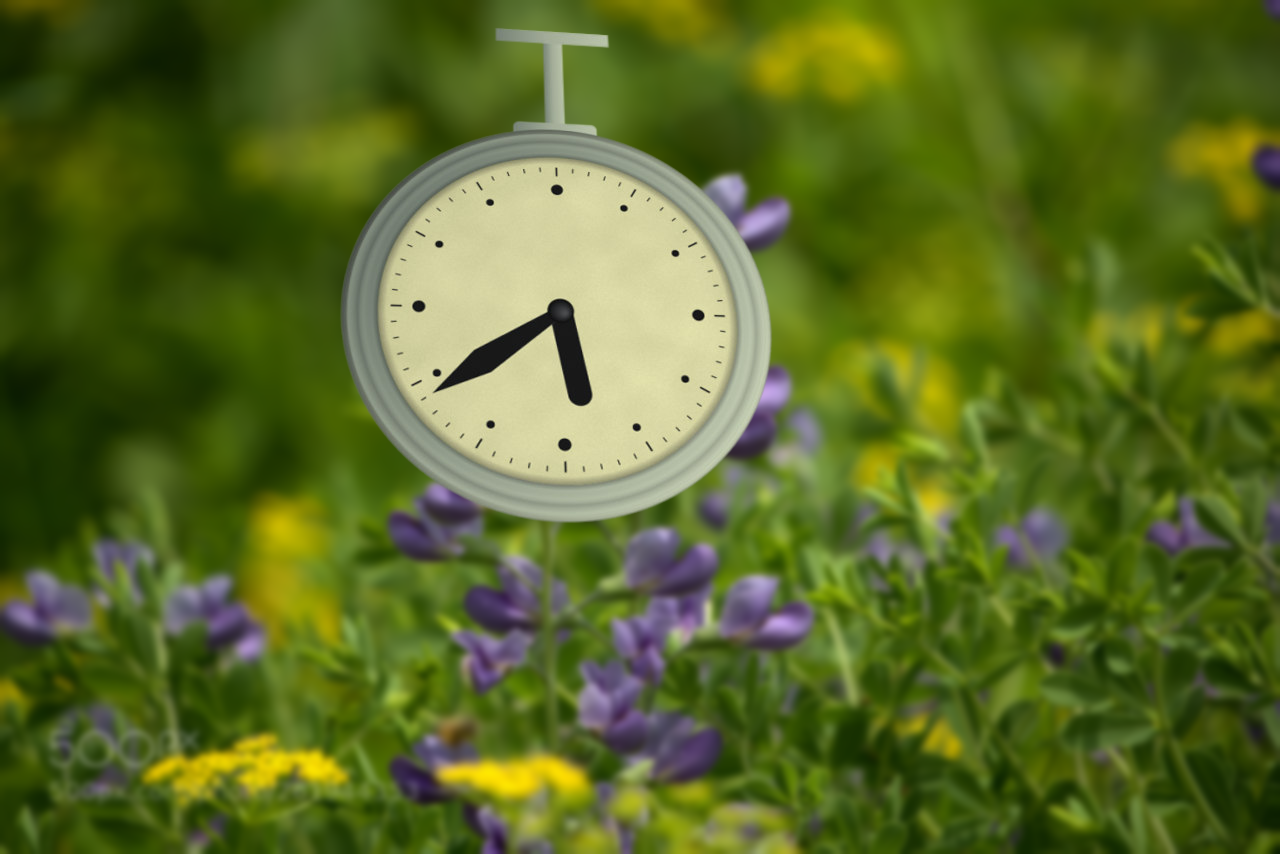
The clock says {"hour": 5, "minute": 39}
